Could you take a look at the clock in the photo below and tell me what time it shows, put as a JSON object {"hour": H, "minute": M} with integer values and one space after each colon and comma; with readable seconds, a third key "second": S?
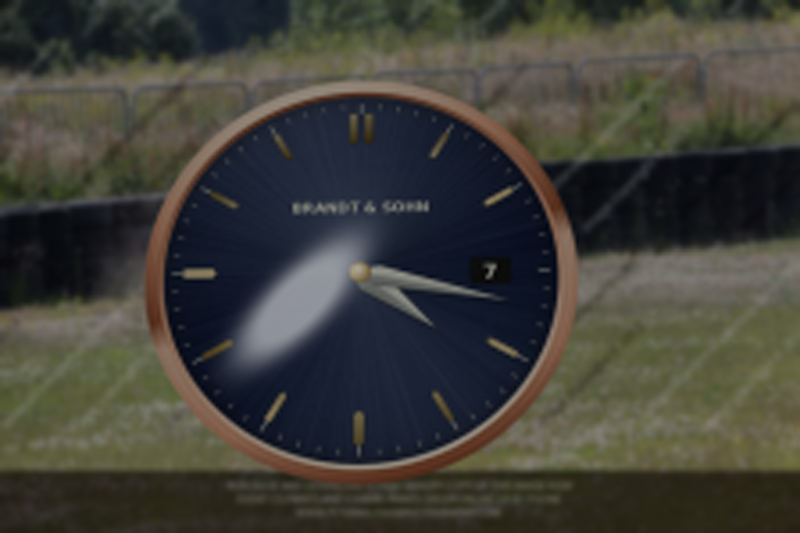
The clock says {"hour": 4, "minute": 17}
